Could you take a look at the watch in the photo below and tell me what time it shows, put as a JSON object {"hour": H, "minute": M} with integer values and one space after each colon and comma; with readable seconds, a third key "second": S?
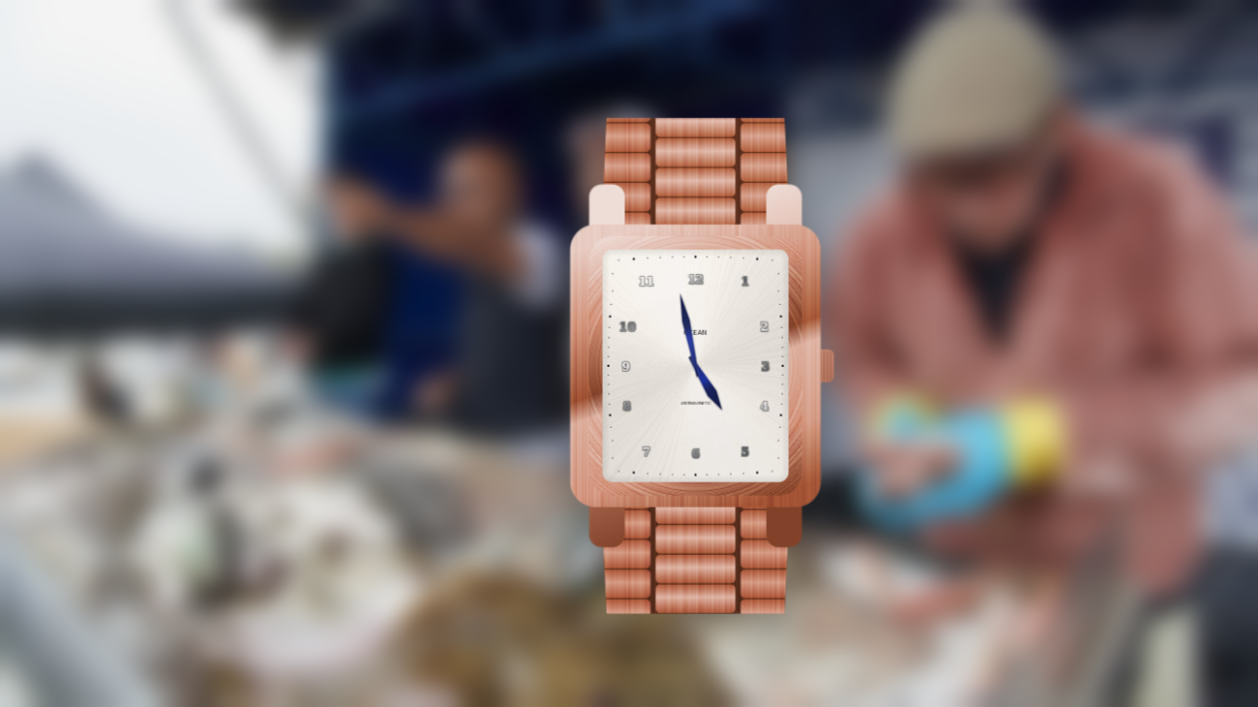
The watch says {"hour": 4, "minute": 58}
